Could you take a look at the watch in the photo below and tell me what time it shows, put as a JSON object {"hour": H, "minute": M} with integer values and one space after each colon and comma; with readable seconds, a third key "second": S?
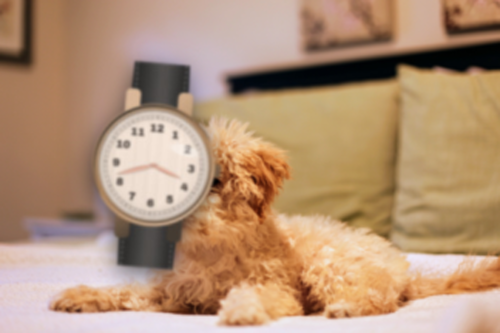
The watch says {"hour": 3, "minute": 42}
